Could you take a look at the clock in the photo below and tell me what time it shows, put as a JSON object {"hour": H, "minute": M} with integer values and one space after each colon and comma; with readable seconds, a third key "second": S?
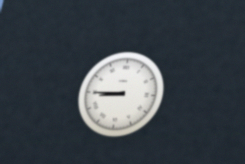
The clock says {"hour": 8, "minute": 45}
